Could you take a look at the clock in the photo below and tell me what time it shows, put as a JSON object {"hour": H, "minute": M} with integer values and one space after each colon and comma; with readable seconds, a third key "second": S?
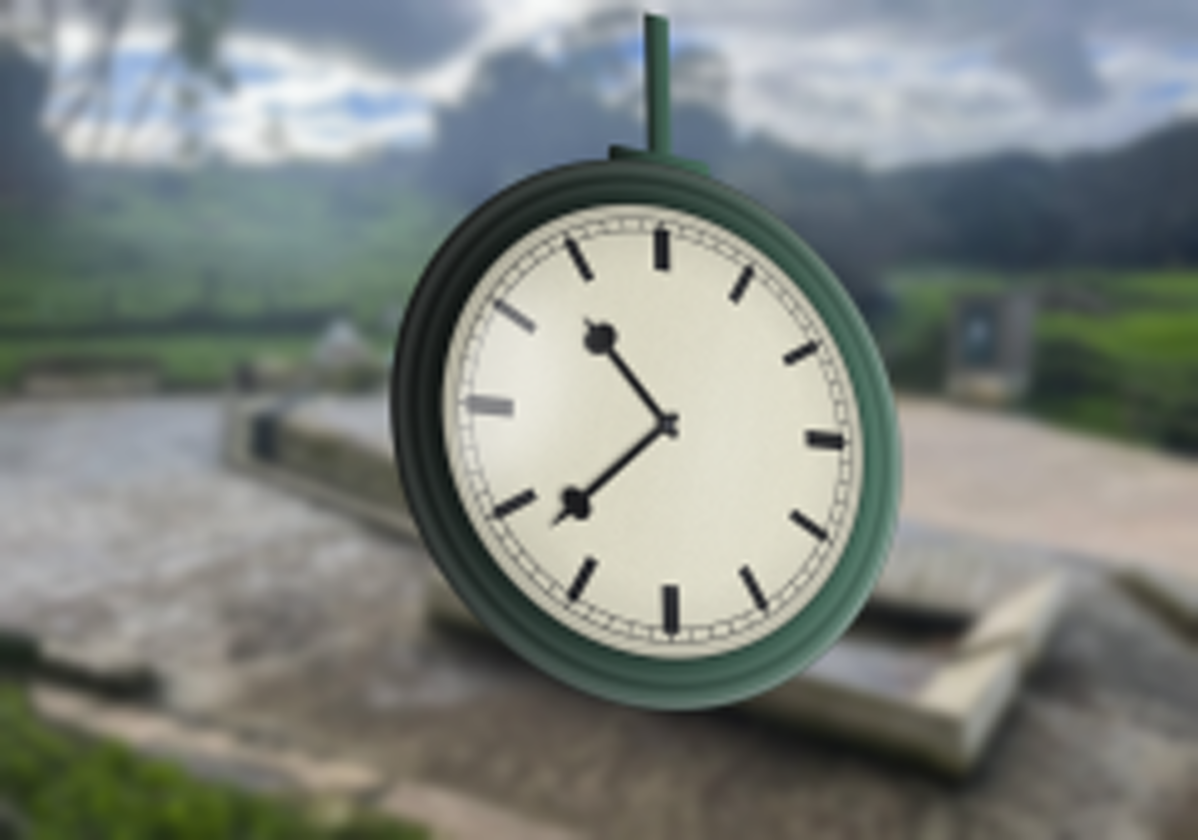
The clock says {"hour": 10, "minute": 38}
